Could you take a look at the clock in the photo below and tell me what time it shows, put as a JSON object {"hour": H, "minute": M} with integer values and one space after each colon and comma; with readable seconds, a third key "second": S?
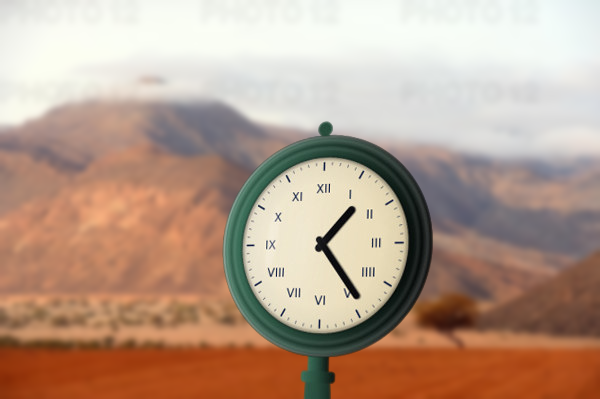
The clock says {"hour": 1, "minute": 24}
